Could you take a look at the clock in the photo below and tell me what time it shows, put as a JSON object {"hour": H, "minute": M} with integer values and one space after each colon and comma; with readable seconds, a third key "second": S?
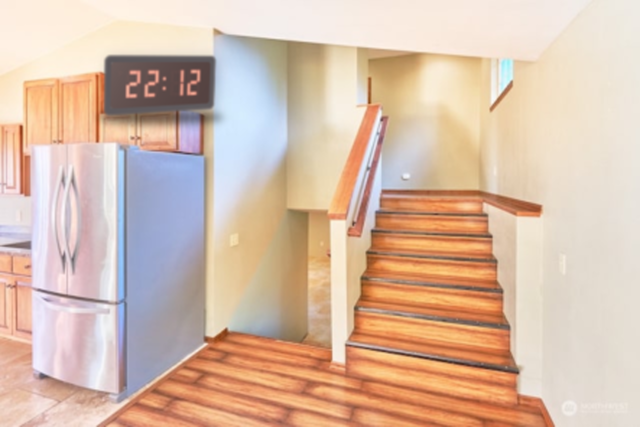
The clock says {"hour": 22, "minute": 12}
